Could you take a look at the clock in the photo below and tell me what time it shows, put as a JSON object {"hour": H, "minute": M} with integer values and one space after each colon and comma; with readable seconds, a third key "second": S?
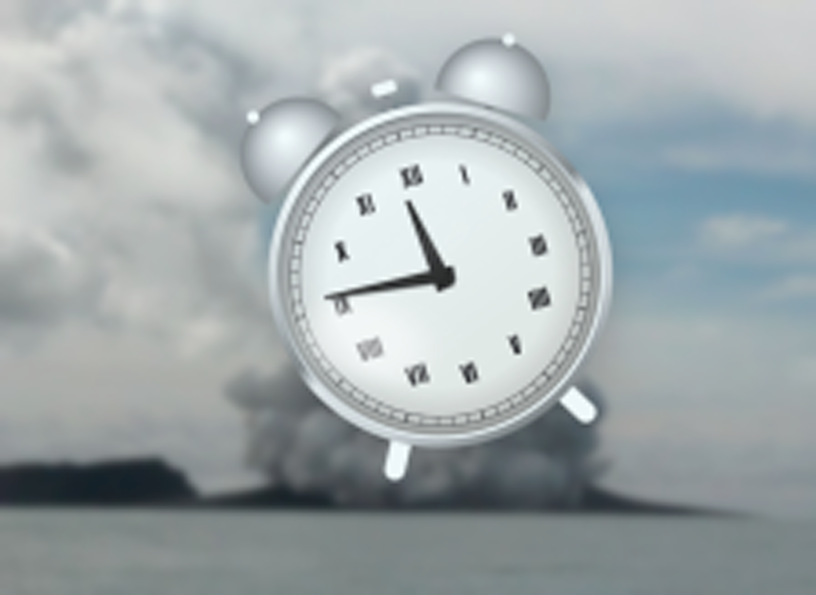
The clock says {"hour": 11, "minute": 46}
